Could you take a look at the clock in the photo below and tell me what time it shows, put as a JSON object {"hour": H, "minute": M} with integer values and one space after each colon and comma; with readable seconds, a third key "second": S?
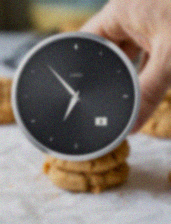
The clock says {"hour": 6, "minute": 53}
